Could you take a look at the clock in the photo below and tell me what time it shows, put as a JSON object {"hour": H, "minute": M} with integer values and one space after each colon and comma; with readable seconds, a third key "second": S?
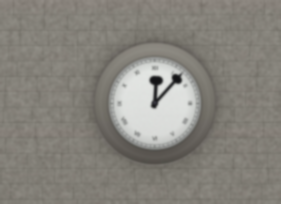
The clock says {"hour": 12, "minute": 7}
